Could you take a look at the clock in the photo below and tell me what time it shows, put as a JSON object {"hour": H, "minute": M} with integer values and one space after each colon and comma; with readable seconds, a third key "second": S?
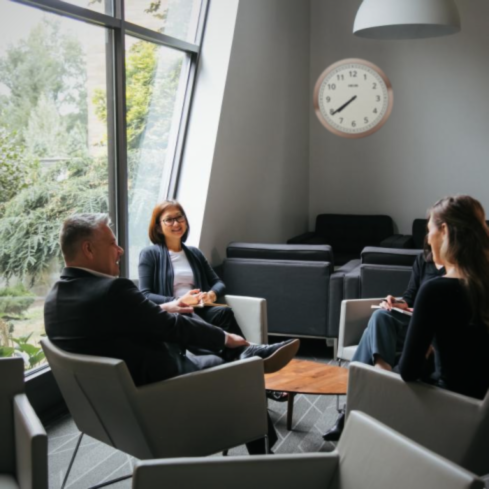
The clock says {"hour": 7, "minute": 39}
